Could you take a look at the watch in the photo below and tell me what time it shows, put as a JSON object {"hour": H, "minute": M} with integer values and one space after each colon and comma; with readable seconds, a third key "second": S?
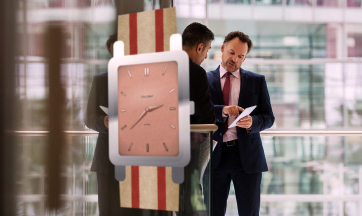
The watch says {"hour": 2, "minute": 38}
